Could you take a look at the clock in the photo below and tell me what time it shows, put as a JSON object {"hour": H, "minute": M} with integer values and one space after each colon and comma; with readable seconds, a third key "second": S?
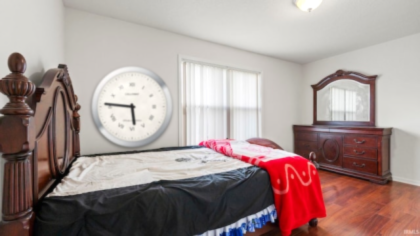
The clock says {"hour": 5, "minute": 46}
